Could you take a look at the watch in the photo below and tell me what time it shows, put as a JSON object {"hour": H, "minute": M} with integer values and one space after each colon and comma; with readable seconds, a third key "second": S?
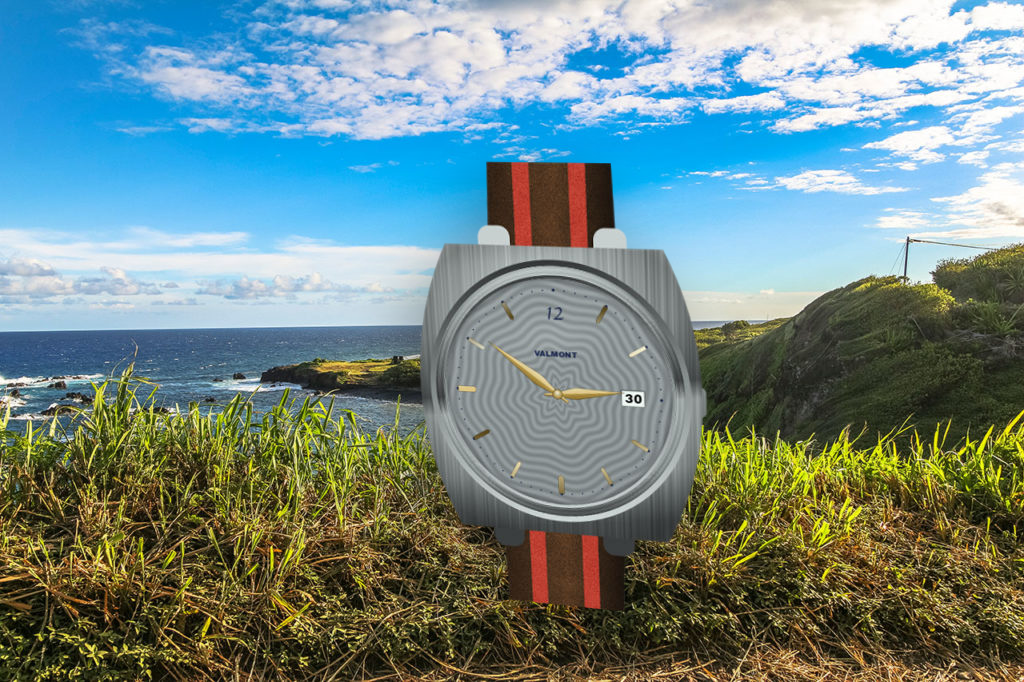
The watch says {"hour": 2, "minute": 51}
